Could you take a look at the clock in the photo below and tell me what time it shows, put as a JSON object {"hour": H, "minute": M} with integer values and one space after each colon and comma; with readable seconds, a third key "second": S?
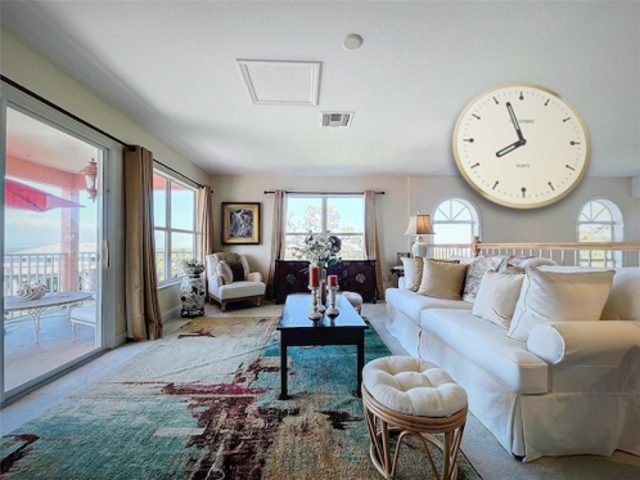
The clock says {"hour": 7, "minute": 57}
